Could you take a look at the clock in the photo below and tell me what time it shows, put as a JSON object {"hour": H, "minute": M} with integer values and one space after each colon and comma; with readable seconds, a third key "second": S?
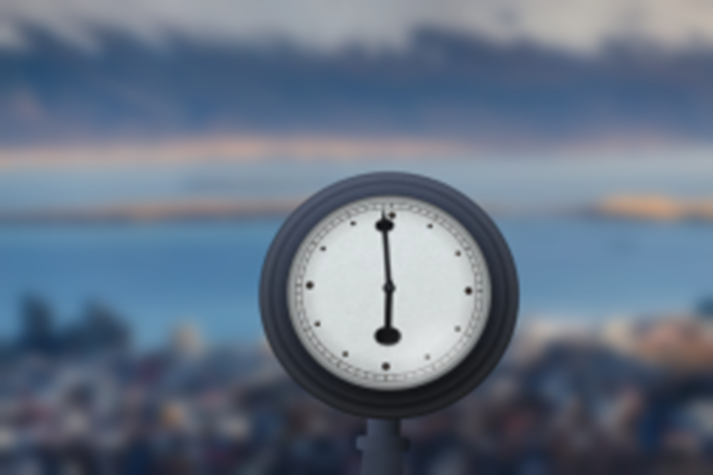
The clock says {"hour": 5, "minute": 59}
